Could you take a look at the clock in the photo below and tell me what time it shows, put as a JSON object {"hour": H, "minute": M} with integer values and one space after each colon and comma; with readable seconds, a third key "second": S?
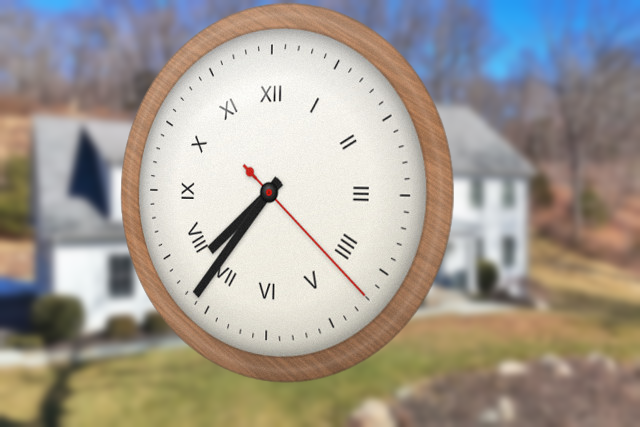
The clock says {"hour": 7, "minute": 36, "second": 22}
